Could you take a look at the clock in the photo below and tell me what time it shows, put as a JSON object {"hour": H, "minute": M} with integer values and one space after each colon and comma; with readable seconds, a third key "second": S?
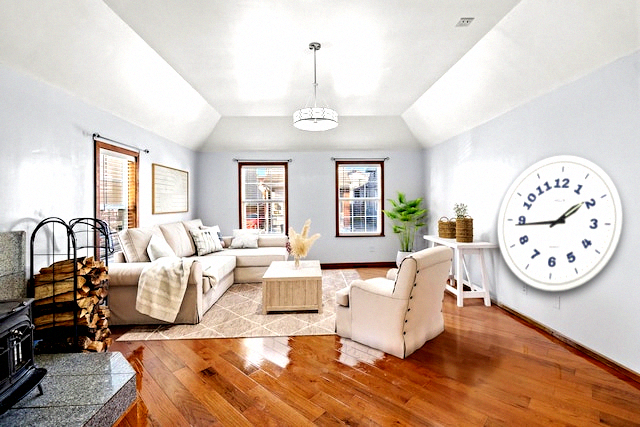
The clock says {"hour": 1, "minute": 44}
